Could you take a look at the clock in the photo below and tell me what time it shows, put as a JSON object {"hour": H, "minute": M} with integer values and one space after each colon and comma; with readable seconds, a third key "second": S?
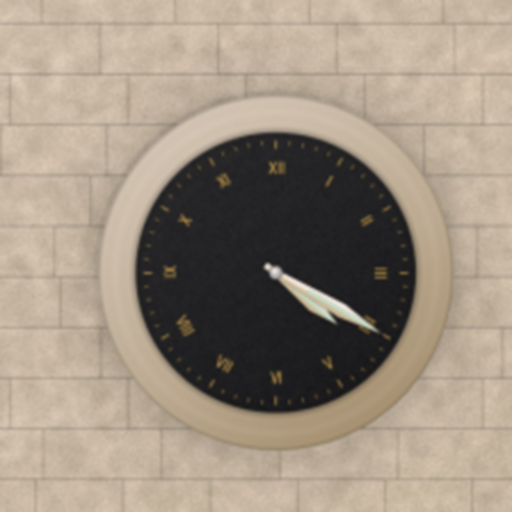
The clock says {"hour": 4, "minute": 20}
